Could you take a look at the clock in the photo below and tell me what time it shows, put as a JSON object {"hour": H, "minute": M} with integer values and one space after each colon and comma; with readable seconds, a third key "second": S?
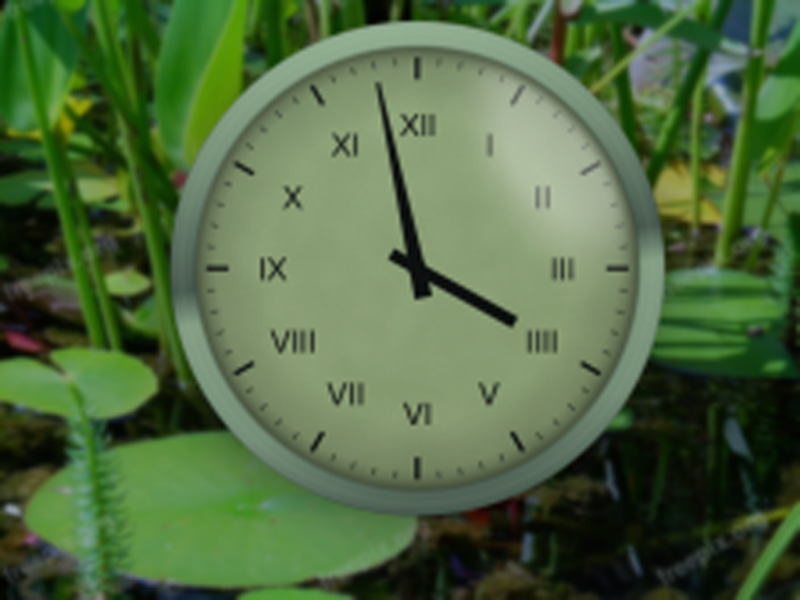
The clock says {"hour": 3, "minute": 58}
